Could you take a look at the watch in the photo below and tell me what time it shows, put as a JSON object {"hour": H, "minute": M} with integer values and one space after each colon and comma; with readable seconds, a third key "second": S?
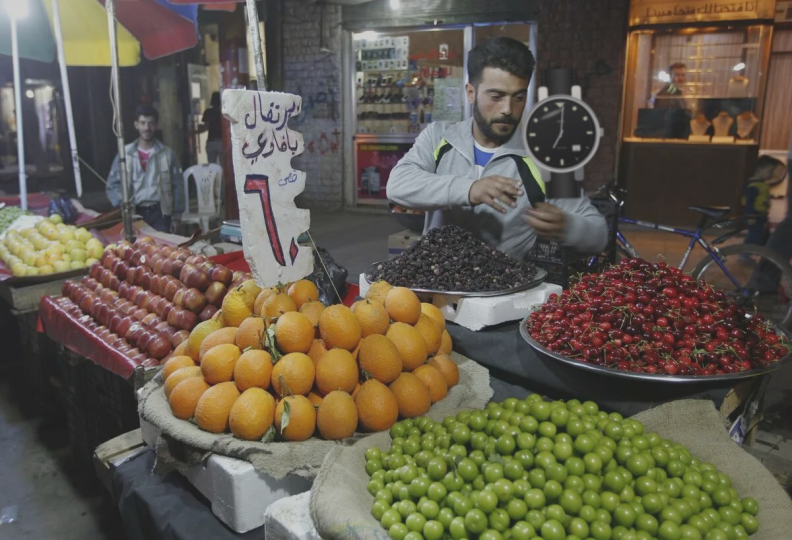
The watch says {"hour": 7, "minute": 1}
